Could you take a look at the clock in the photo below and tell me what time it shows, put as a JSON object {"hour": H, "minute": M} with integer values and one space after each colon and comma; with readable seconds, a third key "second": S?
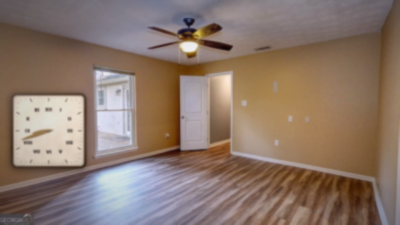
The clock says {"hour": 8, "minute": 42}
